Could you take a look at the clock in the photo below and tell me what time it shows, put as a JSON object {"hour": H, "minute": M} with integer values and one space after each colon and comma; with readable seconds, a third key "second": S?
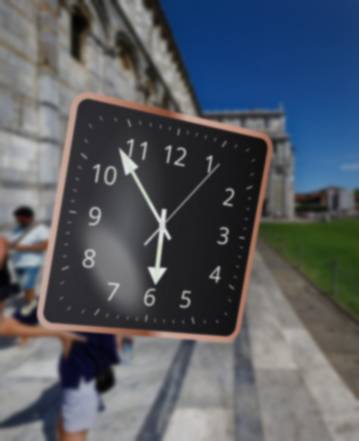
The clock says {"hour": 5, "minute": 53, "second": 6}
